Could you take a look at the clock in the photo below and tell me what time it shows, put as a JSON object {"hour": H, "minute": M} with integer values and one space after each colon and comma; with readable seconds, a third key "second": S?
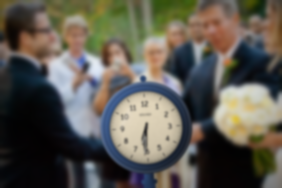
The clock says {"hour": 6, "minute": 31}
